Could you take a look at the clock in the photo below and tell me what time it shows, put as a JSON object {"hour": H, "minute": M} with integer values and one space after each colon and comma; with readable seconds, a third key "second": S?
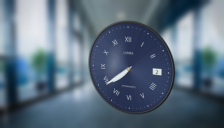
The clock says {"hour": 7, "minute": 39}
